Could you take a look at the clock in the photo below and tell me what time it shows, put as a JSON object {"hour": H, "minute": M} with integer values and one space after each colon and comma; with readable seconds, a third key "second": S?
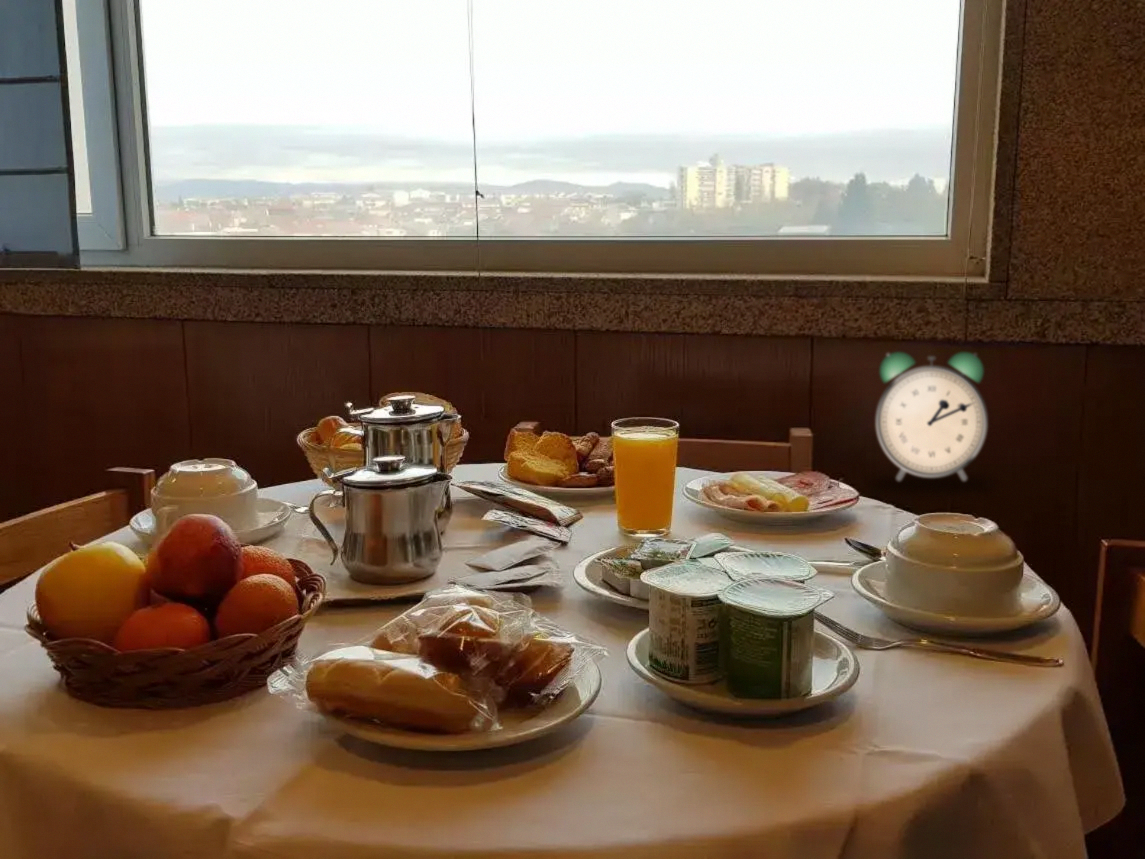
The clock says {"hour": 1, "minute": 11}
